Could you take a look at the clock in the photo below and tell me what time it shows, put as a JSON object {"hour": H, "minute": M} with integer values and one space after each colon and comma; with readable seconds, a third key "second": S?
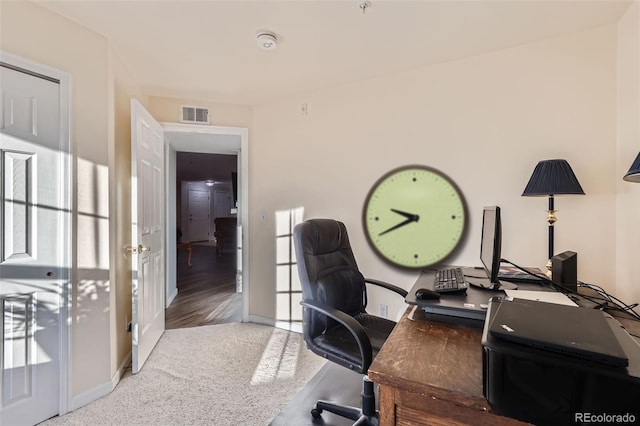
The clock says {"hour": 9, "minute": 41}
